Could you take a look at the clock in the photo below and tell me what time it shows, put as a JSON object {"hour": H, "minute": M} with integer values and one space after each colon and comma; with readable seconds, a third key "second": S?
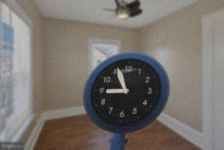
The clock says {"hour": 8, "minute": 56}
